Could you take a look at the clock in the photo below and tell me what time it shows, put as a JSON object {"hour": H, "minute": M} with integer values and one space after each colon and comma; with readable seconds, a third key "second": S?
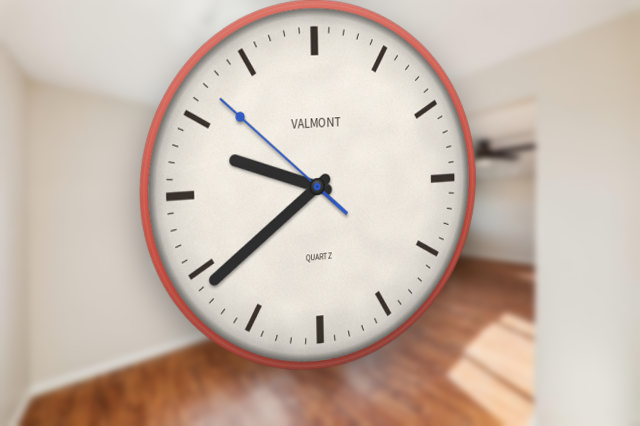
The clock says {"hour": 9, "minute": 38, "second": 52}
